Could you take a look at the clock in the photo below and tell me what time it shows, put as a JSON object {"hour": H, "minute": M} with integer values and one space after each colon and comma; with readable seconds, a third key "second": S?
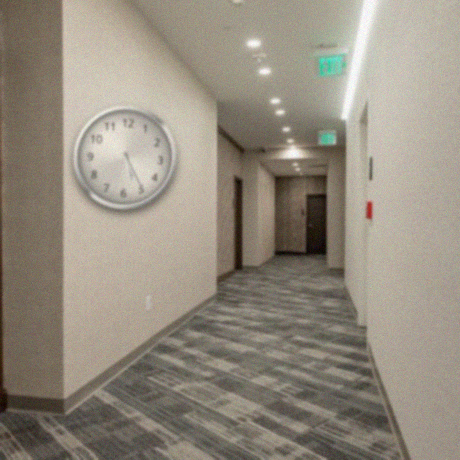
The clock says {"hour": 5, "minute": 25}
